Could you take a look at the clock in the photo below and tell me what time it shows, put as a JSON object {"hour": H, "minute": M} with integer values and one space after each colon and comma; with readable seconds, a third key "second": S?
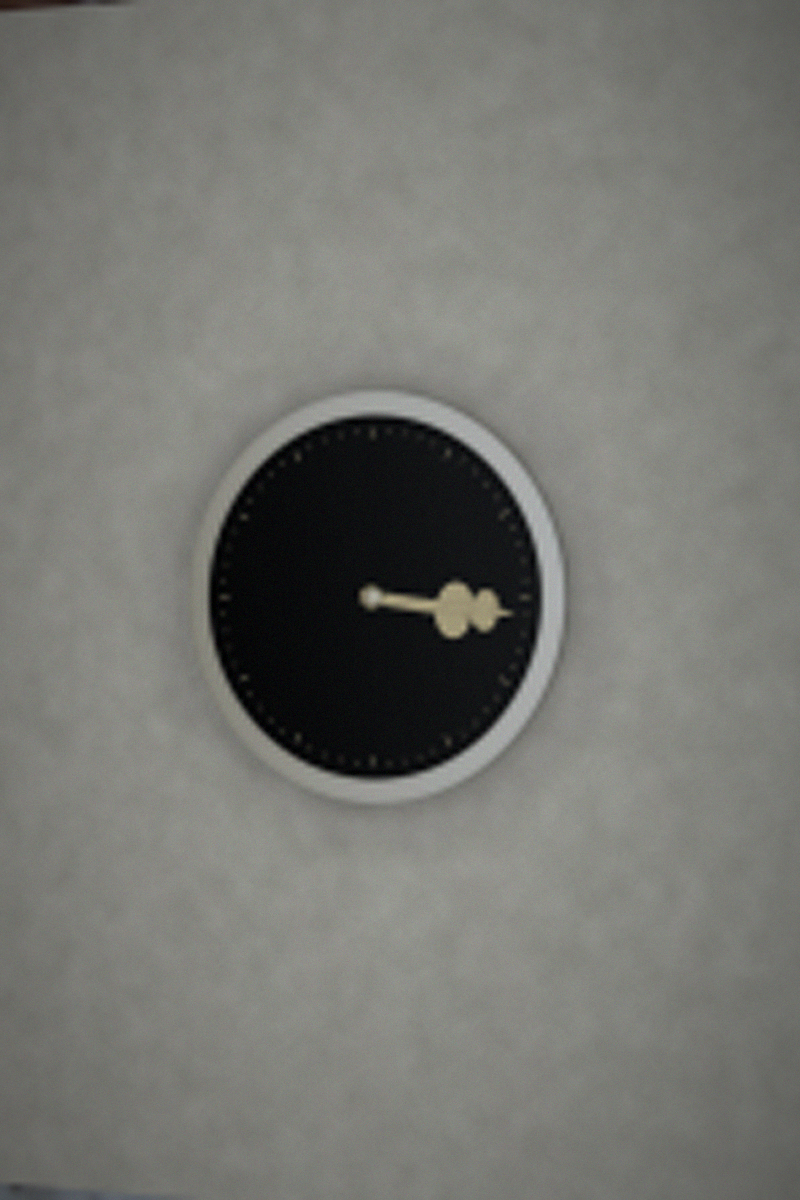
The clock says {"hour": 3, "minute": 16}
